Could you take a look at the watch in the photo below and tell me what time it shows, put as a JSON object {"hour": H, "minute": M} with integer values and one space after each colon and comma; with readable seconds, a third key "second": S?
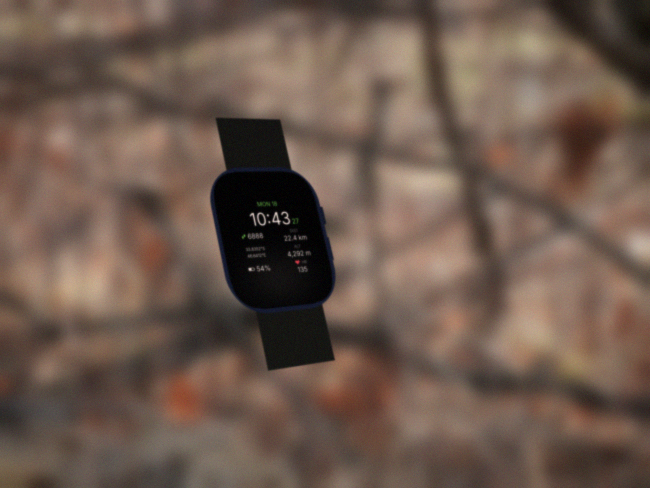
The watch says {"hour": 10, "minute": 43}
